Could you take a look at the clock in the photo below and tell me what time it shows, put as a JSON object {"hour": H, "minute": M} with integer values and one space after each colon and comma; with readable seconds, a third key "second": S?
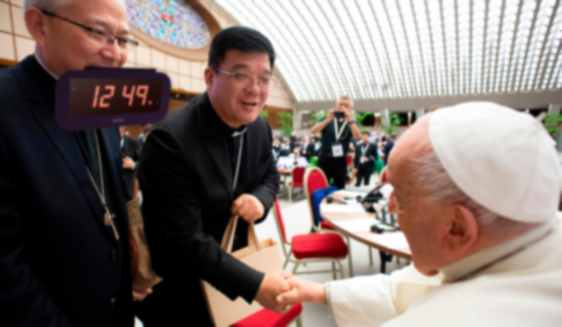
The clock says {"hour": 12, "minute": 49}
